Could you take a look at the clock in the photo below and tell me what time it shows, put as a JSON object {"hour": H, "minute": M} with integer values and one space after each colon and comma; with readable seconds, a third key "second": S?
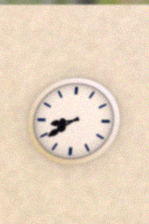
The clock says {"hour": 8, "minute": 39}
